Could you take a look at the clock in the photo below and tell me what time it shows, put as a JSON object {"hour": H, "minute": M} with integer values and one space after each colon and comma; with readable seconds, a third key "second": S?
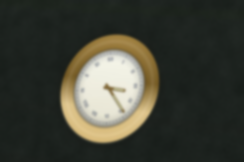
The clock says {"hour": 3, "minute": 24}
